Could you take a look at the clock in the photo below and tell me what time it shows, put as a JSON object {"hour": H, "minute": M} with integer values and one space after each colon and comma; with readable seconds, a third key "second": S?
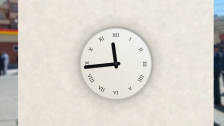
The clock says {"hour": 11, "minute": 44}
